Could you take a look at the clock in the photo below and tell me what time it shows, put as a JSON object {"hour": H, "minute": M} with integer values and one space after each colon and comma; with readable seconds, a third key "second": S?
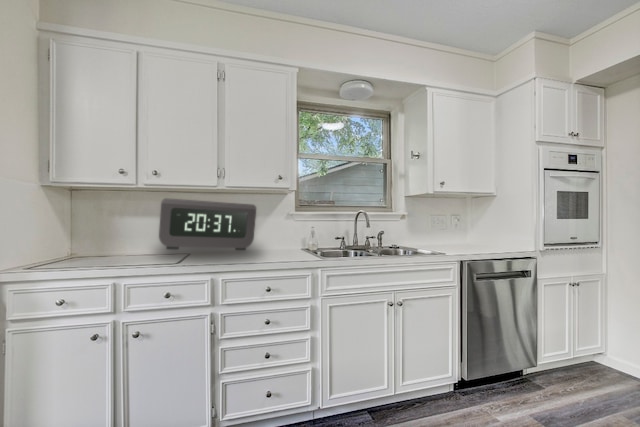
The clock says {"hour": 20, "minute": 37}
